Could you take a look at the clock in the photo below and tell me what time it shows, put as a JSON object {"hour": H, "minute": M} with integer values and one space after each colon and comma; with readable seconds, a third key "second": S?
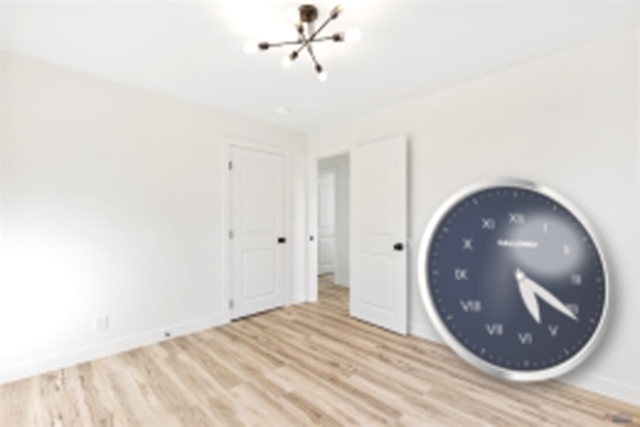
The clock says {"hour": 5, "minute": 21}
